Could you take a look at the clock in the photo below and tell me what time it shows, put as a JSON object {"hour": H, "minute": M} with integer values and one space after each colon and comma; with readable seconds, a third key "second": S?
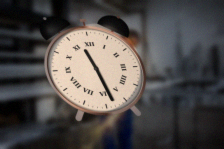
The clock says {"hour": 11, "minute": 28}
